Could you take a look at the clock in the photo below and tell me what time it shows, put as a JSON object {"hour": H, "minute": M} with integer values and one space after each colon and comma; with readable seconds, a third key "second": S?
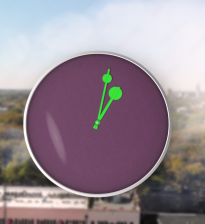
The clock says {"hour": 1, "minute": 2}
